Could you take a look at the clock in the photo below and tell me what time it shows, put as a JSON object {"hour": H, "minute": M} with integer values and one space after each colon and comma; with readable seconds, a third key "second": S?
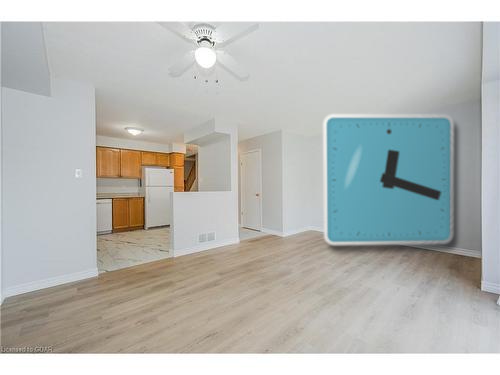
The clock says {"hour": 12, "minute": 18}
